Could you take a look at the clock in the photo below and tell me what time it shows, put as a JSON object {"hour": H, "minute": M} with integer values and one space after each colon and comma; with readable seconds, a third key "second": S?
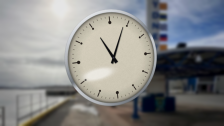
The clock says {"hour": 11, "minute": 4}
